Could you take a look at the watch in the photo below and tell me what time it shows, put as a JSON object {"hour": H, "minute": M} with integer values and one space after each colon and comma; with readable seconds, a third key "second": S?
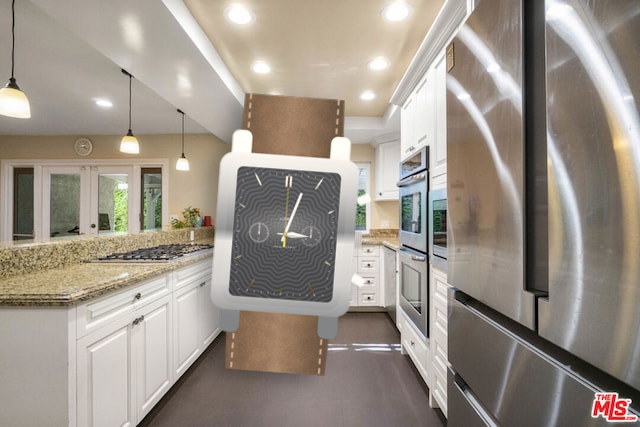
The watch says {"hour": 3, "minute": 3}
